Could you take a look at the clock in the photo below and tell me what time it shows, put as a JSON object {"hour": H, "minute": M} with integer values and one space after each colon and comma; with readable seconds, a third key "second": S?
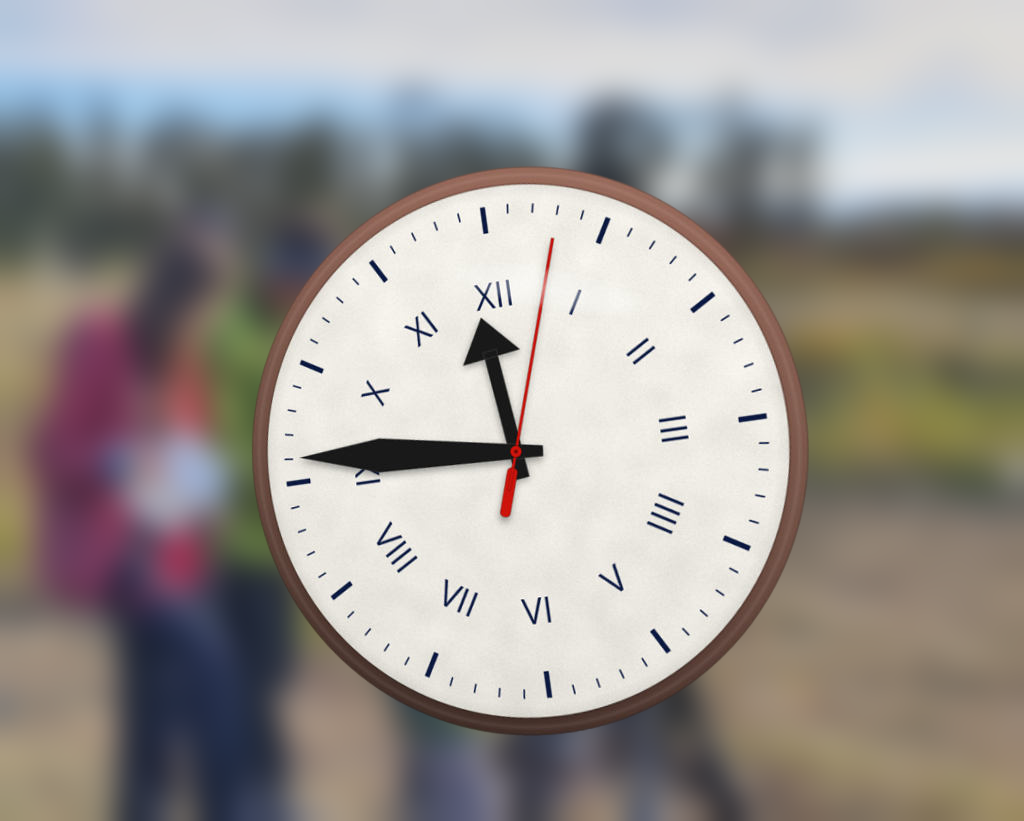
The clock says {"hour": 11, "minute": 46, "second": 3}
